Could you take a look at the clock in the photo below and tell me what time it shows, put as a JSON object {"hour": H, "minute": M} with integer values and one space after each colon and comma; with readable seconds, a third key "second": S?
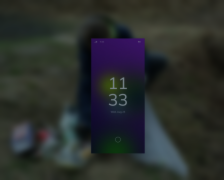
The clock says {"hour": 11, "minute": 33}
